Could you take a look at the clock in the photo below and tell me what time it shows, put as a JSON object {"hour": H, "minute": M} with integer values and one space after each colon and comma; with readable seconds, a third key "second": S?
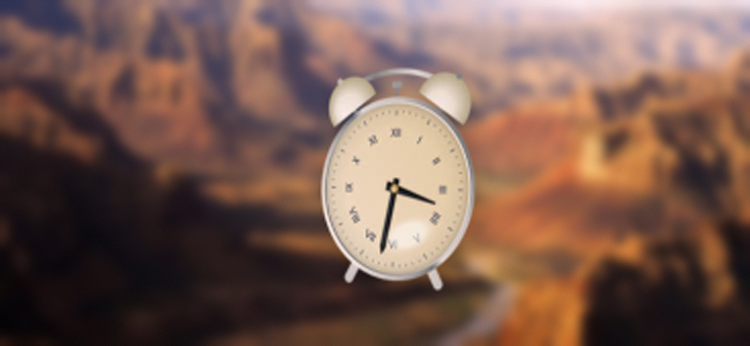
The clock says {"hour": 3, "minute": 32}
